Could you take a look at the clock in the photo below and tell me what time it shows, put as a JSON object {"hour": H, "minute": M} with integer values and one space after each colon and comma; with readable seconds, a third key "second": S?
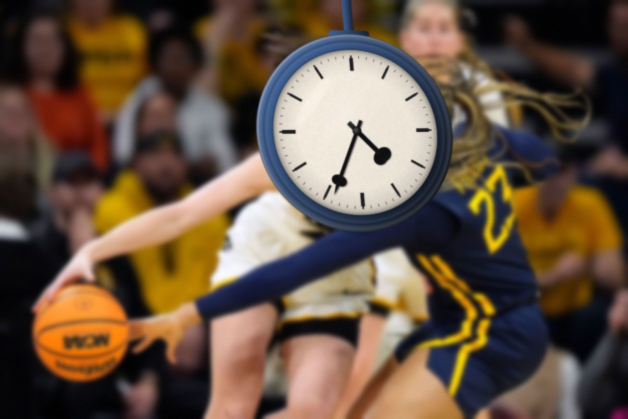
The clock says {"hour": 4, "minute": 34}
